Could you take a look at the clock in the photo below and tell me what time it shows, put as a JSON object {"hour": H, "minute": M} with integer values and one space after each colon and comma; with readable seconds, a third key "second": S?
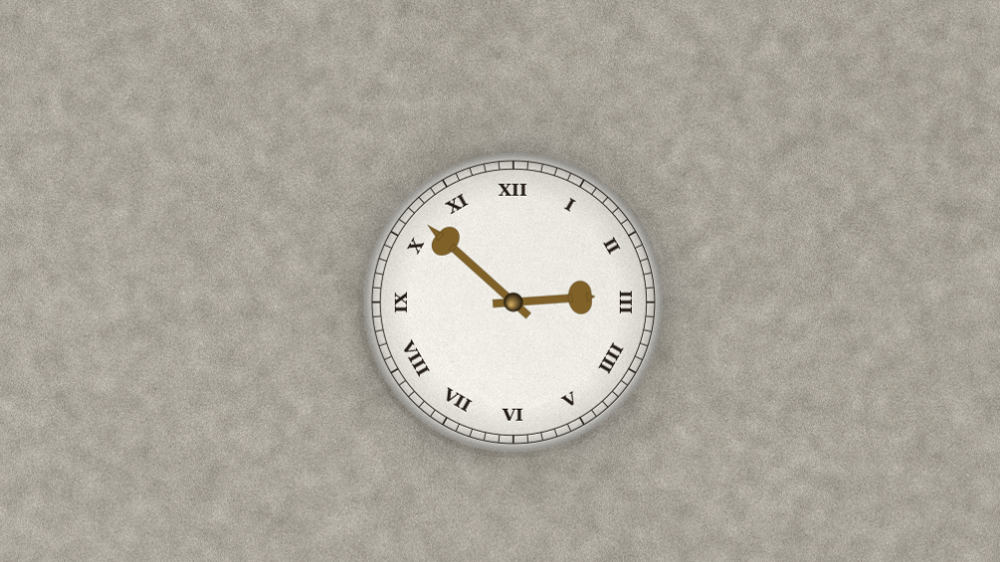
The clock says {"hour": 2, "minute": 52}
